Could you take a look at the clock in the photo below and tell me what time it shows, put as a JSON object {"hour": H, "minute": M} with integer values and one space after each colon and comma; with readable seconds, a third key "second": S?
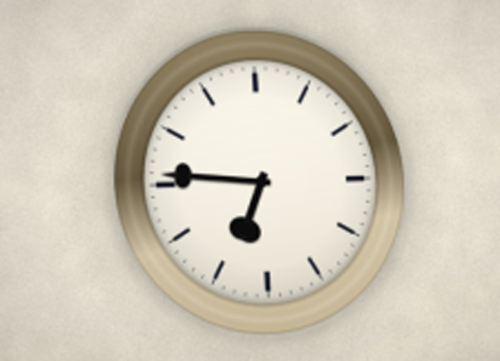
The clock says {"hour": 6, "minute": 46}
